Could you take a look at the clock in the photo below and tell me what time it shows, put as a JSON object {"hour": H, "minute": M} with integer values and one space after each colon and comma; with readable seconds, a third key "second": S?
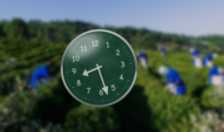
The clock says {"hour": 8, "minute": 28}
